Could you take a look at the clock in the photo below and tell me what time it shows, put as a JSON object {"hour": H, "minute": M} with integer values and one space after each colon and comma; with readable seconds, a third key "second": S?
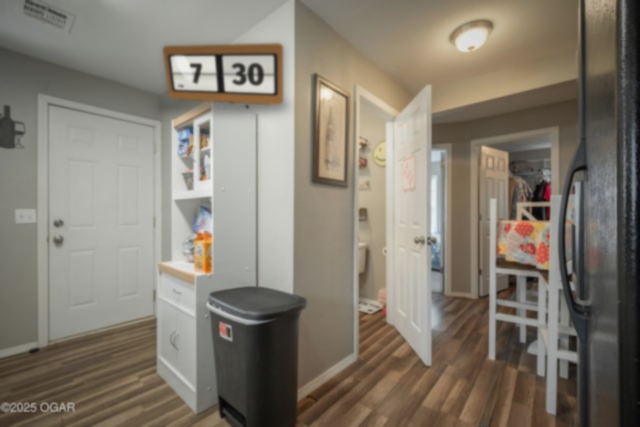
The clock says {"hour": 7, "minute": 30}
